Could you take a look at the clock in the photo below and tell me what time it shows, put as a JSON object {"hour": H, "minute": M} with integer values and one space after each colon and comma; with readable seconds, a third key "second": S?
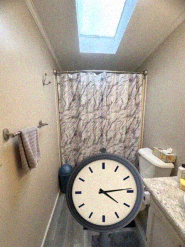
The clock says {"hour": 4, "minute": 14}
